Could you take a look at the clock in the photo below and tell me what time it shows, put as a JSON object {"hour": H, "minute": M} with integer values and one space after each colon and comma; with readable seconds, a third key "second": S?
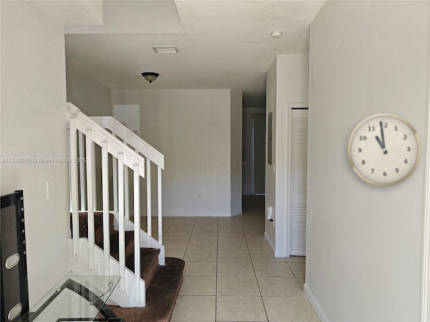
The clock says {"hour": 10, "minute": 59}
